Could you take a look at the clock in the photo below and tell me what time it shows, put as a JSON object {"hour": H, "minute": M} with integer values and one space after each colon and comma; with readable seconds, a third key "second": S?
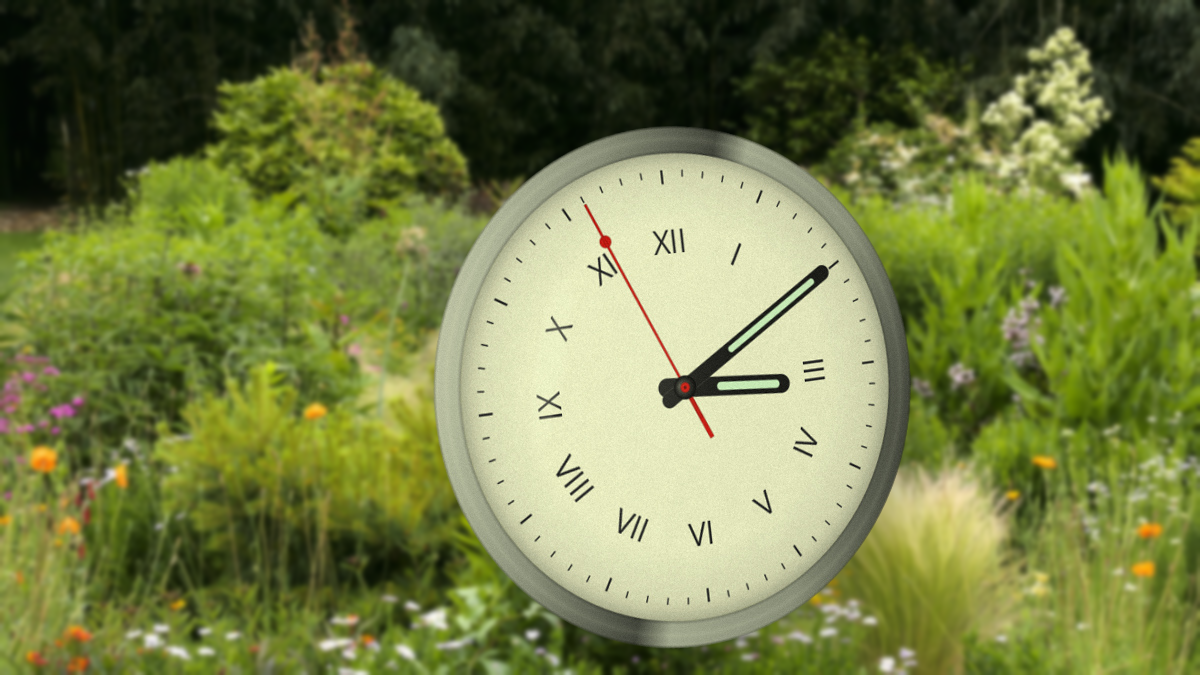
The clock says {"hour": 3, "minute": 9, "second": 56}
